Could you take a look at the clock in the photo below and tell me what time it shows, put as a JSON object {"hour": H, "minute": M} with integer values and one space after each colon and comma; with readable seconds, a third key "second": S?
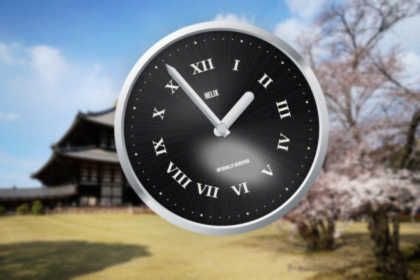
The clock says {"hour": 1, "minute": 56}
